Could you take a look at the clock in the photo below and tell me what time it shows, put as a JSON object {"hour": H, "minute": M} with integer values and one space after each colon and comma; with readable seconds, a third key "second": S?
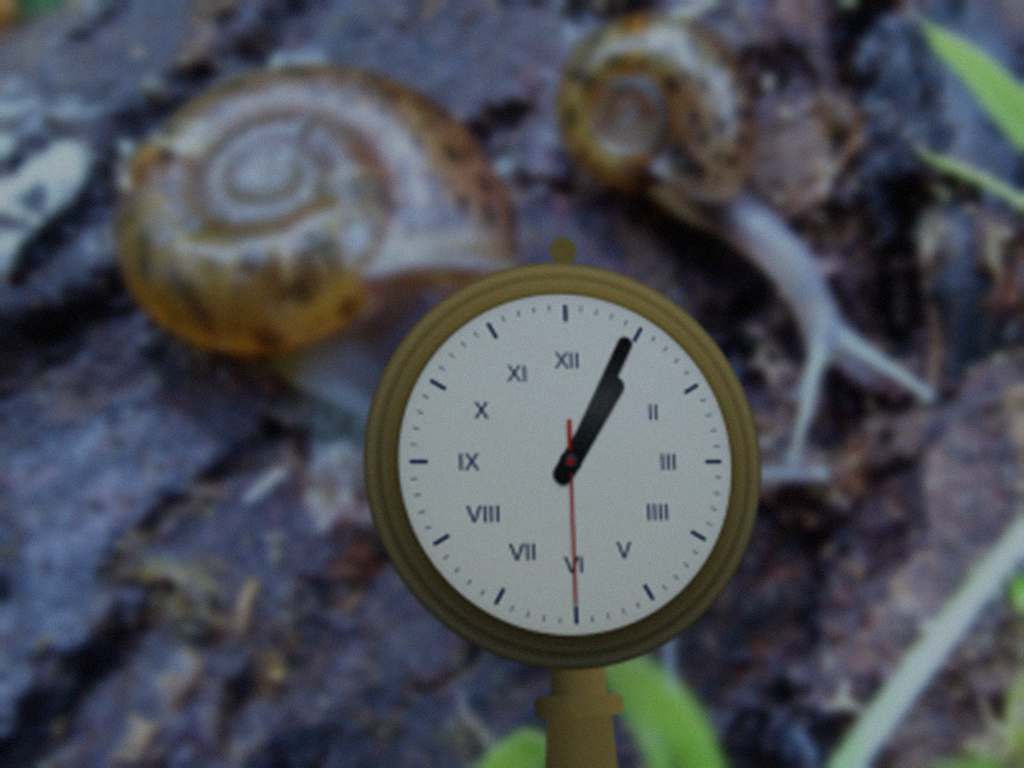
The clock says {"hour": 1, "minute": 4, "second": 30}
